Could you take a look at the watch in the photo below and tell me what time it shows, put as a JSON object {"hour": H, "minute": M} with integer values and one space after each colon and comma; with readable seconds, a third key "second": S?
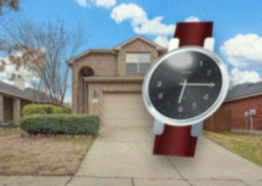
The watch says {"hour": 6, "minute": 15}
